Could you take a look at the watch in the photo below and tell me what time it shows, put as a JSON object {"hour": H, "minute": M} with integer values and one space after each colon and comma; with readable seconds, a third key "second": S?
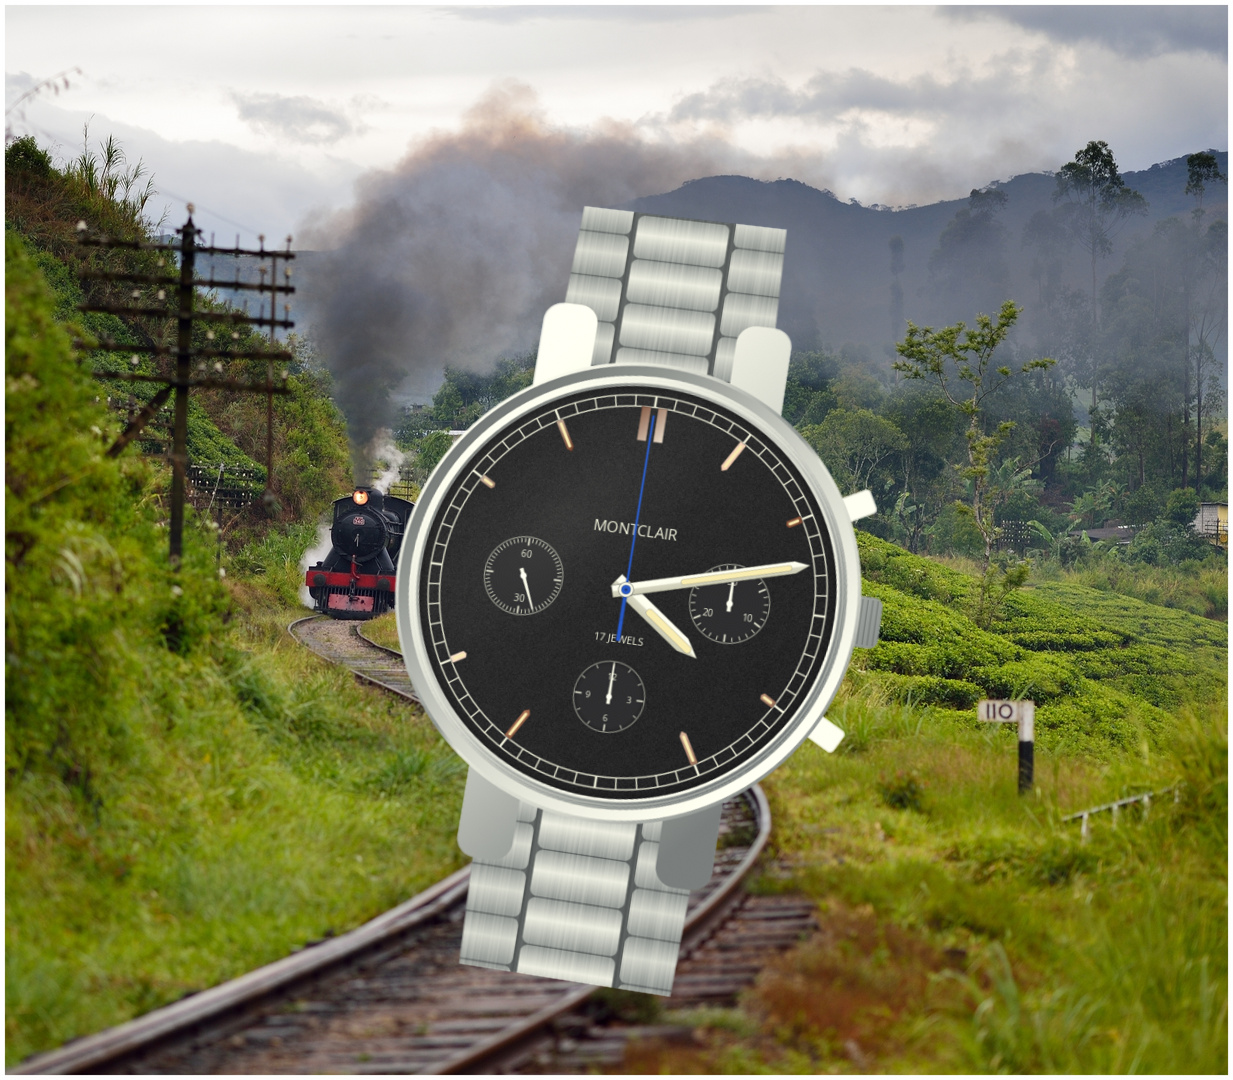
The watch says {"hour": 4, "minute": 12, "second": 26}
